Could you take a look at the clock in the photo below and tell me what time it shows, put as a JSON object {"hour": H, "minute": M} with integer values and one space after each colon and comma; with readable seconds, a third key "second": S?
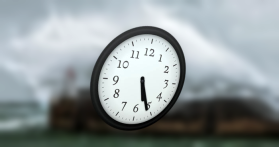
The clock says {"hour": 5, "minute": 26}
